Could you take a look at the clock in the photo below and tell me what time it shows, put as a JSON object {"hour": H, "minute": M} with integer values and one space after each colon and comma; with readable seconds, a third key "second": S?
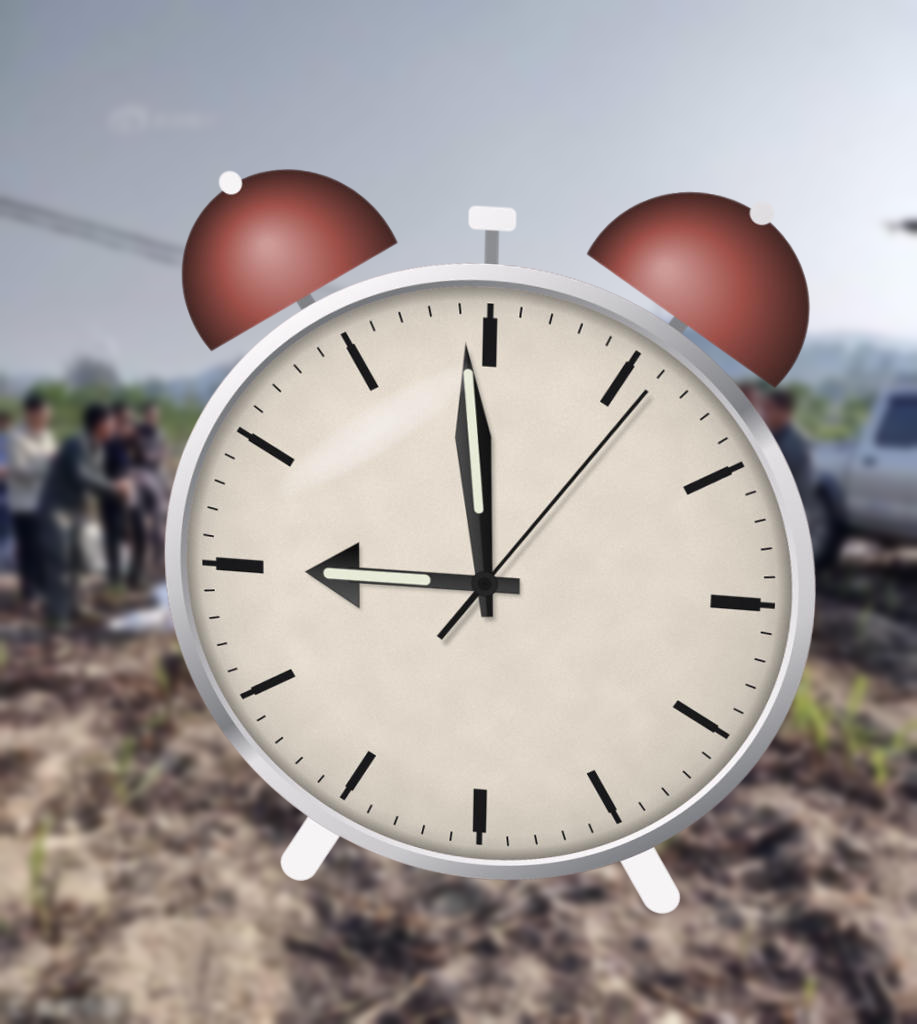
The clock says {"hour": 8, "minute": 59, "second": 6}
